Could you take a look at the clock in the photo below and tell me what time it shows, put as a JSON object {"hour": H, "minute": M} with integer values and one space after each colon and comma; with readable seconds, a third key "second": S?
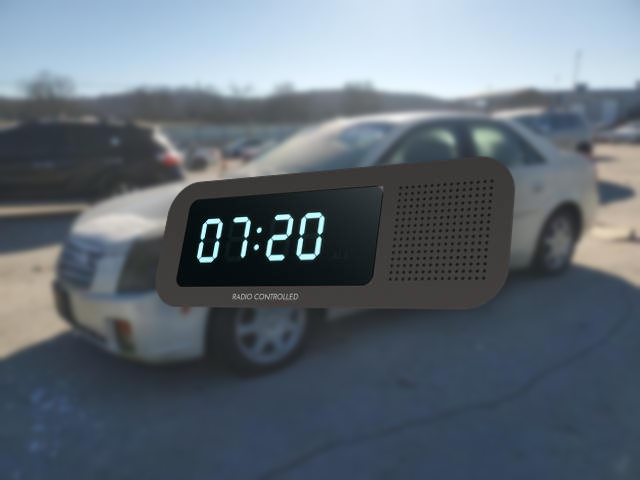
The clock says {"hour": 7, "minute": 20}
